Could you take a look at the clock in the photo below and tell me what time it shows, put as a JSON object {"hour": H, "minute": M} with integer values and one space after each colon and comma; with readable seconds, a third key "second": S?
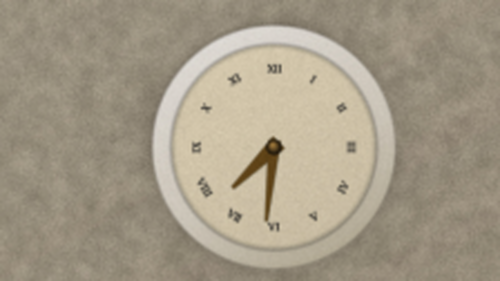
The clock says {"hour": 7, "minute": 31}
